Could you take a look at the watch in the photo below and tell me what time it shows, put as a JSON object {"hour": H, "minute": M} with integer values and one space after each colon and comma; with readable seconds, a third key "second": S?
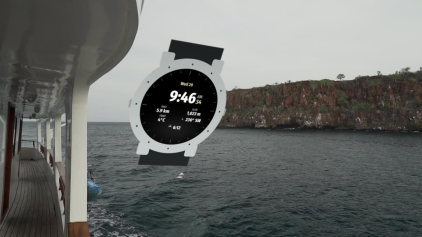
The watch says {"hour": 9, "minute": 46}
